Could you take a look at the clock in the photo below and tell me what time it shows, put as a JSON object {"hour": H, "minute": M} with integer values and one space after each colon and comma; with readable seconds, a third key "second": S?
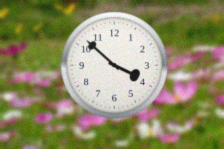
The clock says {"hour": 3, "minute": 52}
